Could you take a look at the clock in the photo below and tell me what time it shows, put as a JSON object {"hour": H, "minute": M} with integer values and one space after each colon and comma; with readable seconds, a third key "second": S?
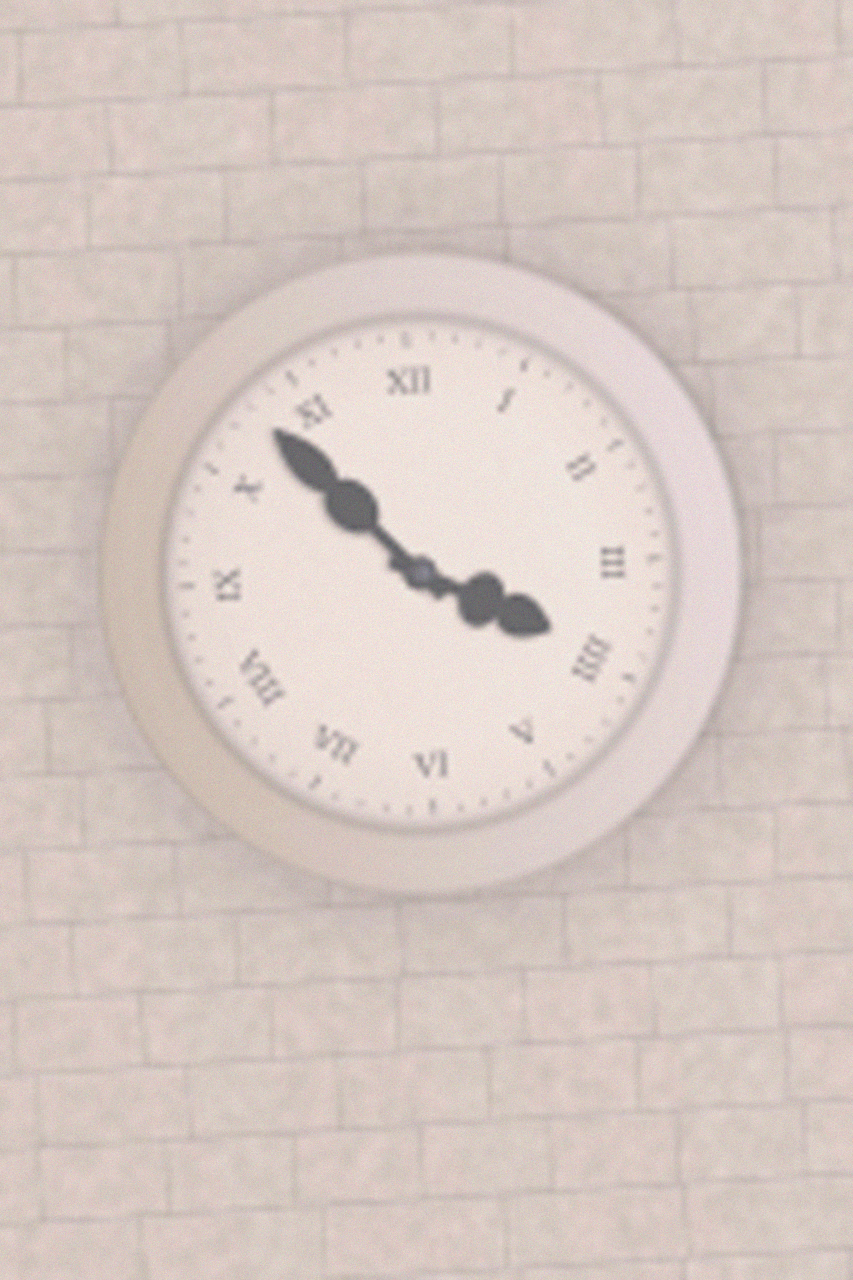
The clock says {"hour": 3, "minute": 53}
